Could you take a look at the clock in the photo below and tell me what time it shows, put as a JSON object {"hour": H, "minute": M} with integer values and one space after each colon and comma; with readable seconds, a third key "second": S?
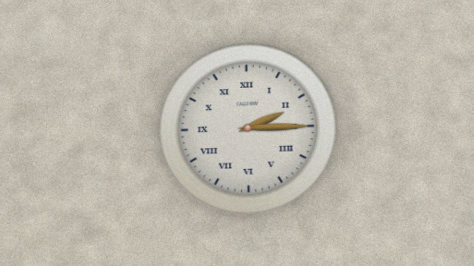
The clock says {"hour": 2, "minute": 15}
